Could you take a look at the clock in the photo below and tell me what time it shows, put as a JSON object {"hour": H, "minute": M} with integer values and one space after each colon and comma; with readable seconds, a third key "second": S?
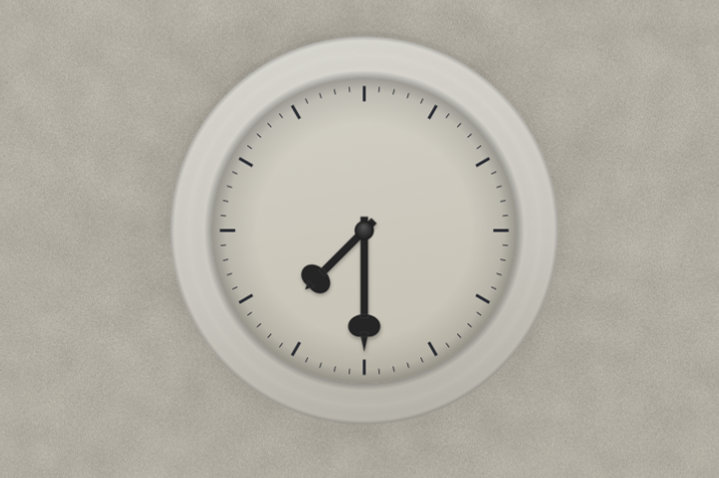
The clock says {"hour": 7, "minute": 30}
